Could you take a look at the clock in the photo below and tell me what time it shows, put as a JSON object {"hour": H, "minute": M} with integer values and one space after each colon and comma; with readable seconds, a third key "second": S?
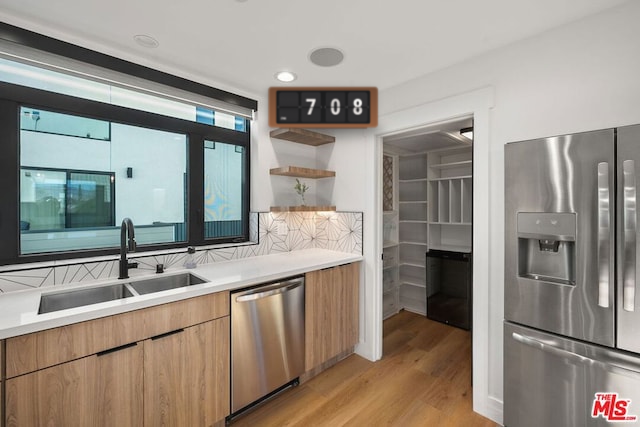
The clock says {"hour": 7, "minute": 8}
